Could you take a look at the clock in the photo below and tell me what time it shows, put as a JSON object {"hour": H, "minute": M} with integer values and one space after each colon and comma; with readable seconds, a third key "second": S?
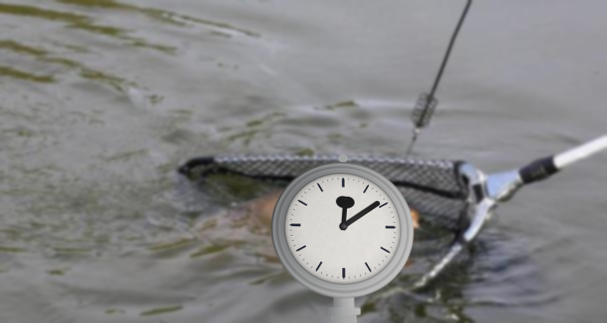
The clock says {"hour": 12, "minute": 9}
